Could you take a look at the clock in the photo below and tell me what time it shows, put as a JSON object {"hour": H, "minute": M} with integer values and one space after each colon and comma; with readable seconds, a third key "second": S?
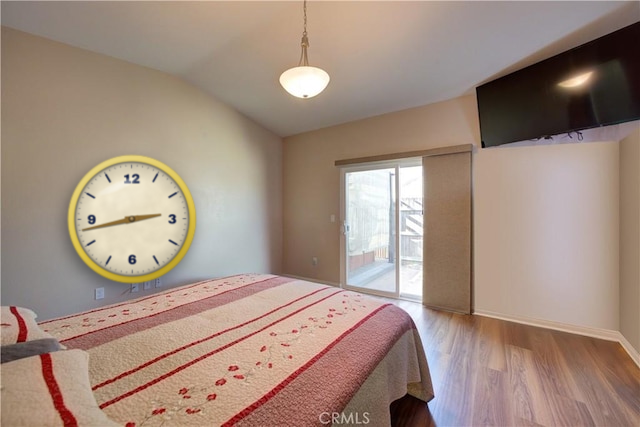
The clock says {"hour": 2, "minute": 43}
